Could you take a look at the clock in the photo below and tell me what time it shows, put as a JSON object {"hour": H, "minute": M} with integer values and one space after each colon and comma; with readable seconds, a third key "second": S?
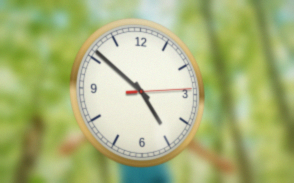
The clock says {"hour": 4, "minute": 51, "second": 14}
